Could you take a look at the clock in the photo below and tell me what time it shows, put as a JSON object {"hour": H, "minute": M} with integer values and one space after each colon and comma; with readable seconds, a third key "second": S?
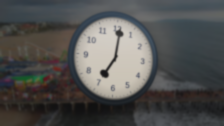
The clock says {"hour": 7, "minute": 1}
